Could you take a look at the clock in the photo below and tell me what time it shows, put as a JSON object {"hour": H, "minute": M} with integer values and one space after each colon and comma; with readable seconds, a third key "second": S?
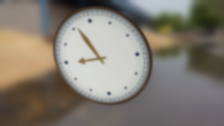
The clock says {"hour": 8, "minute": 56}
